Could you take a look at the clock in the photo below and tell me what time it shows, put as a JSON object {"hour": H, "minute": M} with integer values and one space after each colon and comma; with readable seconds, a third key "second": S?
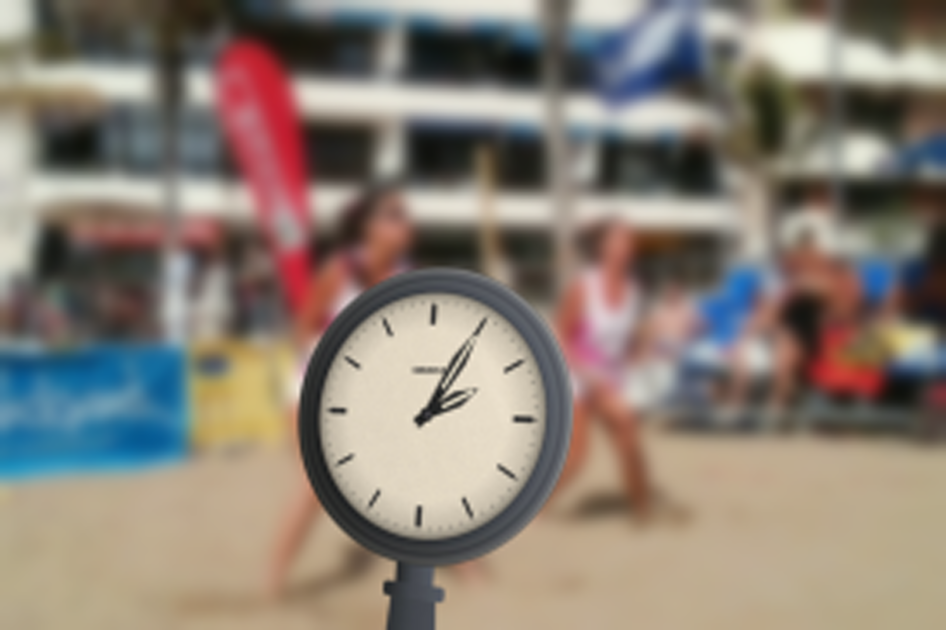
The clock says {"hour": 2, "minute": 5}
